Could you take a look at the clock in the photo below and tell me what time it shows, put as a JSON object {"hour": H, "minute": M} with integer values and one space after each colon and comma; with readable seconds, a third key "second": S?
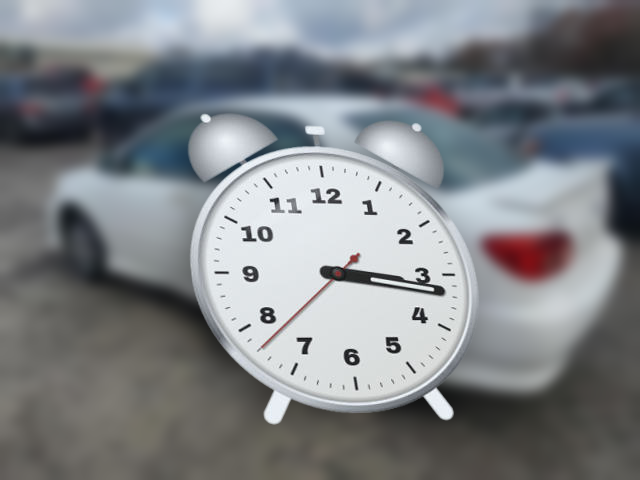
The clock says {"hour": 3, "minute": 16, "second": 38}
